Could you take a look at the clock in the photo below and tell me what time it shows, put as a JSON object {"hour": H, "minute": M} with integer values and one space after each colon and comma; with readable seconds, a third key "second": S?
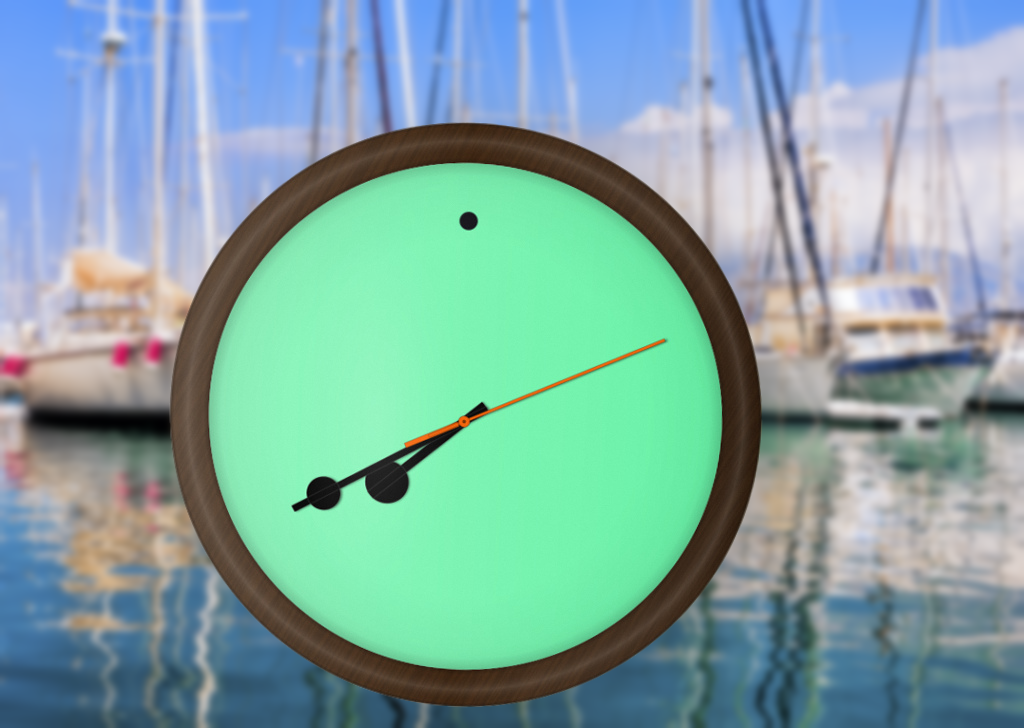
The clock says {"hour": 7, "minute": 40, "second": 11}
